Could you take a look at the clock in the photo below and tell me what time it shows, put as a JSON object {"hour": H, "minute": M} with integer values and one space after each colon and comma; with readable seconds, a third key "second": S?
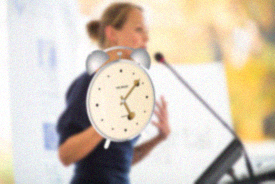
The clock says {"hour": 5, "minute": 8}
